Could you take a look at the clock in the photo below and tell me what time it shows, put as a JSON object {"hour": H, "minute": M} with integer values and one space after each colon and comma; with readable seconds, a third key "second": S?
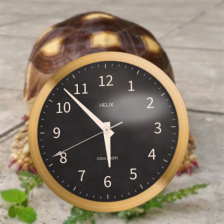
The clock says {"hour": 5, "minute": 52, "second": 41}
